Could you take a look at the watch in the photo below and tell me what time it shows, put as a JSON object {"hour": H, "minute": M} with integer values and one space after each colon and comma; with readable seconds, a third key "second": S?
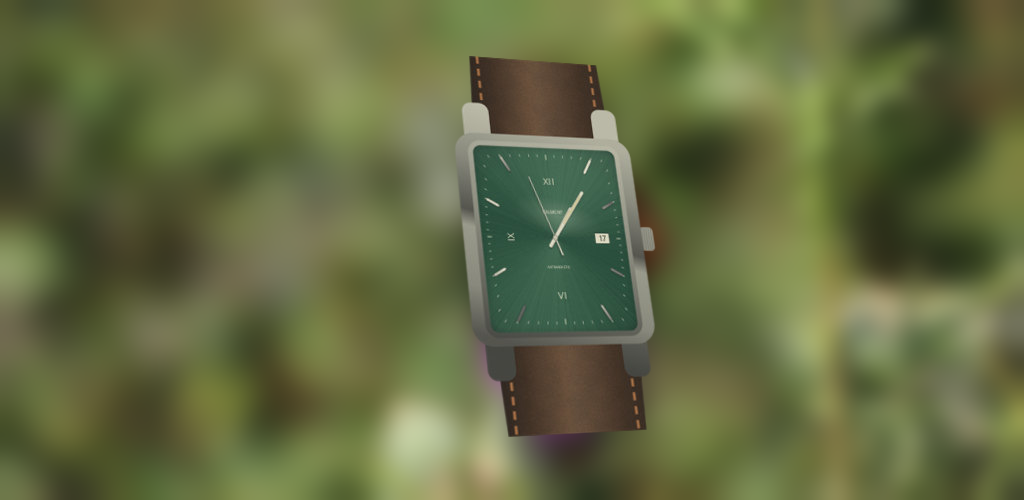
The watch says {"hour": 1, "minute": 5, "second": 57}
